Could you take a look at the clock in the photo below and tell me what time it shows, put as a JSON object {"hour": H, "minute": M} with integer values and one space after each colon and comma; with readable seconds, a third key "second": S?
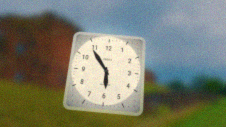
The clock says {"hour": 5, "minute": 54}
